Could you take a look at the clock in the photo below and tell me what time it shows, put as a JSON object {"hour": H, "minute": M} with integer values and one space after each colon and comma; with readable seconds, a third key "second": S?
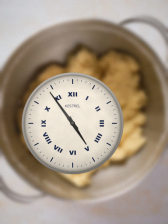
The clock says {"hour": 4, "minute": 54}
